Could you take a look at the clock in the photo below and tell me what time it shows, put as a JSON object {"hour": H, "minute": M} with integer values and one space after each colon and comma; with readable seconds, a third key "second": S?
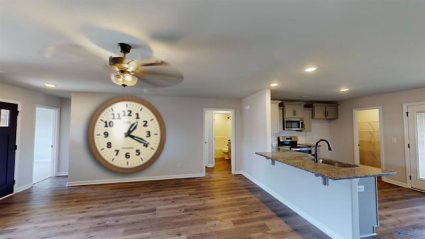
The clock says {"hour": 1, "minute": 19}
